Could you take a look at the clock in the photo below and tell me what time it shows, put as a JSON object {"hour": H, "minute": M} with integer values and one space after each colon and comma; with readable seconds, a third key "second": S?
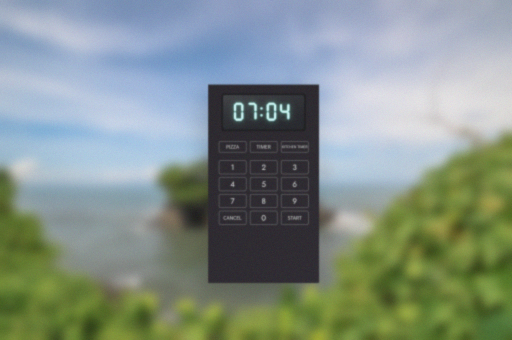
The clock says {"hour": 7, "minute": 4}
